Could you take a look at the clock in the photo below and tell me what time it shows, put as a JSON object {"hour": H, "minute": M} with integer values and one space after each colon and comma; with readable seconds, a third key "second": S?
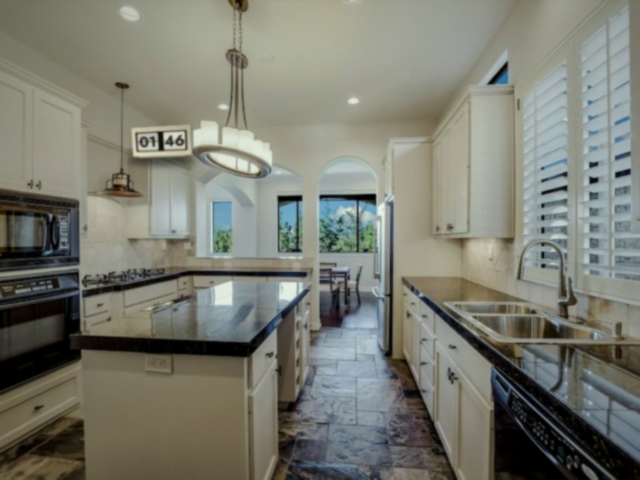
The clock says {"hour": 1, "minute": 46}
